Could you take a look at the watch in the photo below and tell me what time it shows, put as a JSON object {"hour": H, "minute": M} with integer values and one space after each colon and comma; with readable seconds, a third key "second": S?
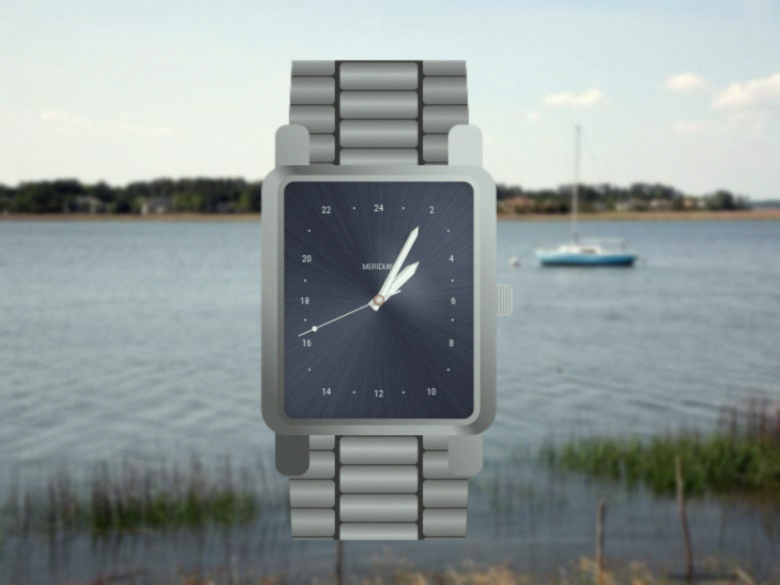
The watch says {"hour": 3, "minute": 4, "second": 41}
